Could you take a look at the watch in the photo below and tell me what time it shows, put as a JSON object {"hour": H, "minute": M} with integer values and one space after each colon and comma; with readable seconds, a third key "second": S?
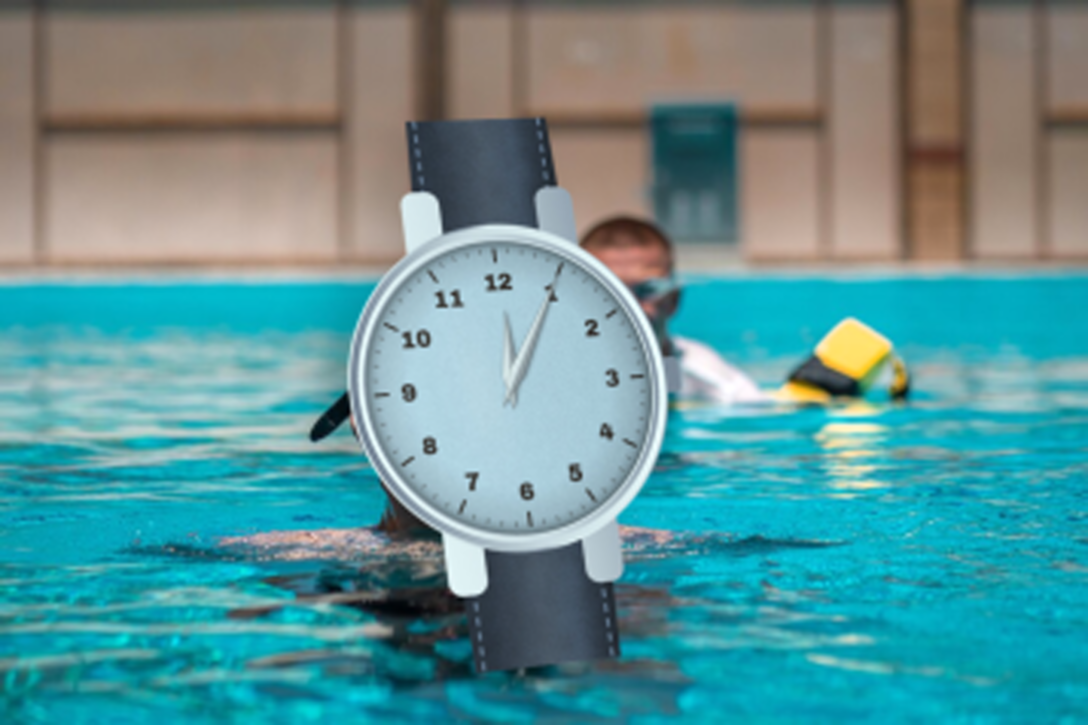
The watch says {"hour": 12, "minute": 5}
